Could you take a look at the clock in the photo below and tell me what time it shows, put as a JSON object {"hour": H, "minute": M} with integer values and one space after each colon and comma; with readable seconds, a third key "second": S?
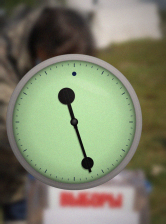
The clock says {"hour": 11, "minute": 27}
